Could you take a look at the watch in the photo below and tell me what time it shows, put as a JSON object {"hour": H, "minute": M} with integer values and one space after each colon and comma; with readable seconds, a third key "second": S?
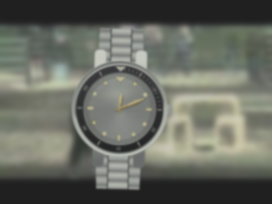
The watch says {"hour": 12, "minute": 11}
